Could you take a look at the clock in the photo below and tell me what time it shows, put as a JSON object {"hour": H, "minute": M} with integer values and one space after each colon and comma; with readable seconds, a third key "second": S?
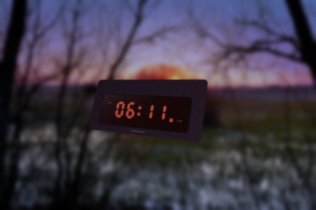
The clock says {"hour": 6, "minute": 11}
